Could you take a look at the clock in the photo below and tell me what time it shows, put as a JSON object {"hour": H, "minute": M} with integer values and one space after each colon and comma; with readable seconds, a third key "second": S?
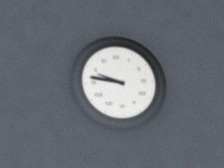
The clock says {"hour": 9, "minute": 47}
